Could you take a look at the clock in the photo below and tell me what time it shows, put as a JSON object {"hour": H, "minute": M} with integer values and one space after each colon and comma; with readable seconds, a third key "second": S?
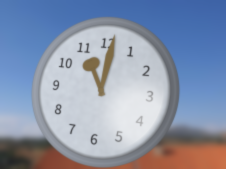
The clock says {"hour": 11, "minute": 1}
